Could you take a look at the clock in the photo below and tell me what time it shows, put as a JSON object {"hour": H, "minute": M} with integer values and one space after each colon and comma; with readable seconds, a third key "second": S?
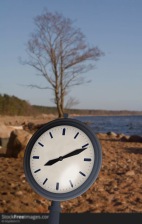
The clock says {"hour": 8, "minute": 11}
